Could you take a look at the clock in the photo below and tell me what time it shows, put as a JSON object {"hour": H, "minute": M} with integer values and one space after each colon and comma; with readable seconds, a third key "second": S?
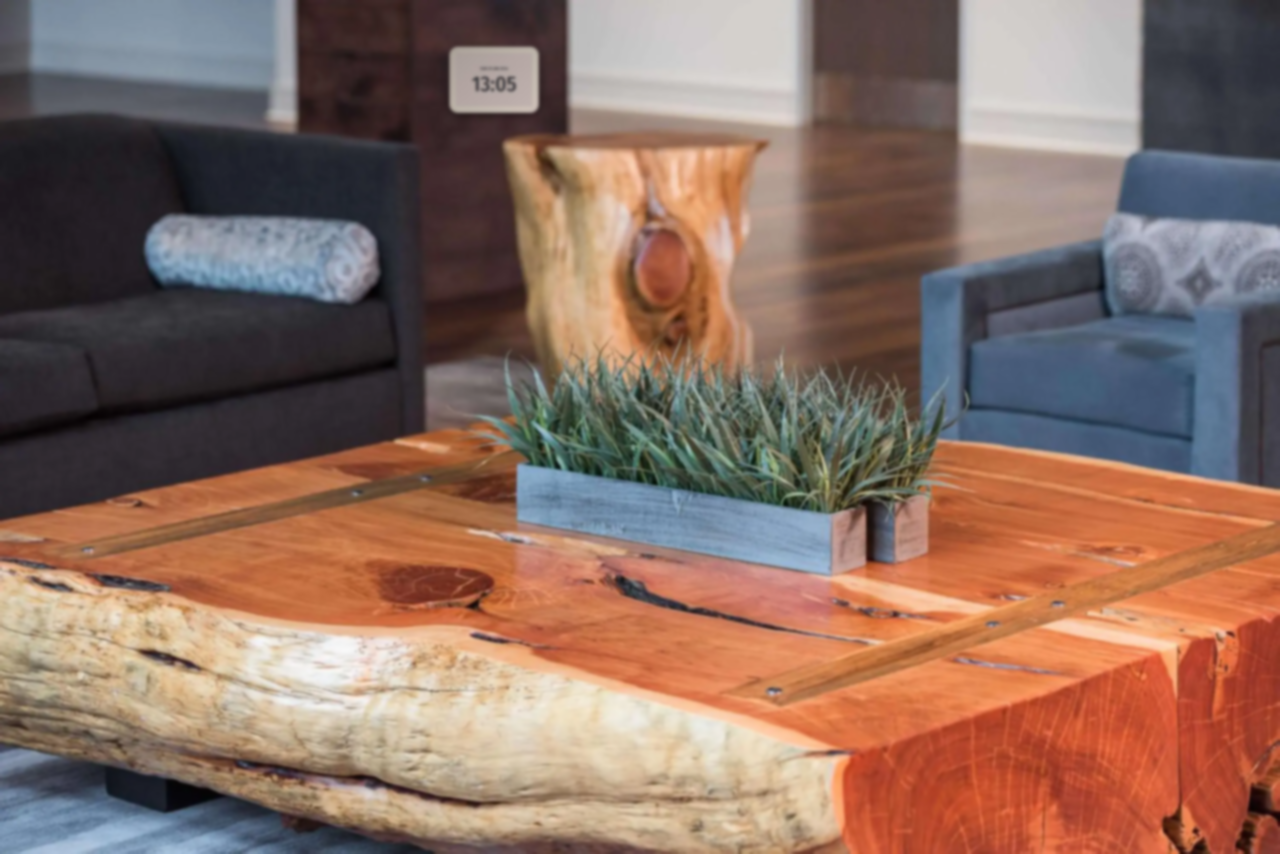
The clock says {"hour": 13, "minute": 5}
